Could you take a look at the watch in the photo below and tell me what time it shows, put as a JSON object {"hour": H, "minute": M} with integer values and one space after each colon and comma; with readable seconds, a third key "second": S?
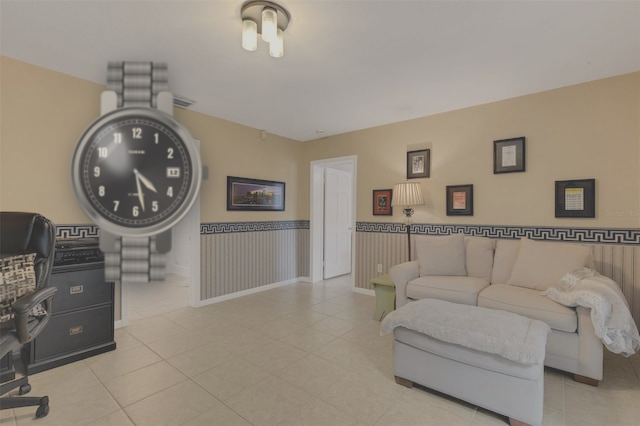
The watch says {"hour": 4, "minute": 28}
